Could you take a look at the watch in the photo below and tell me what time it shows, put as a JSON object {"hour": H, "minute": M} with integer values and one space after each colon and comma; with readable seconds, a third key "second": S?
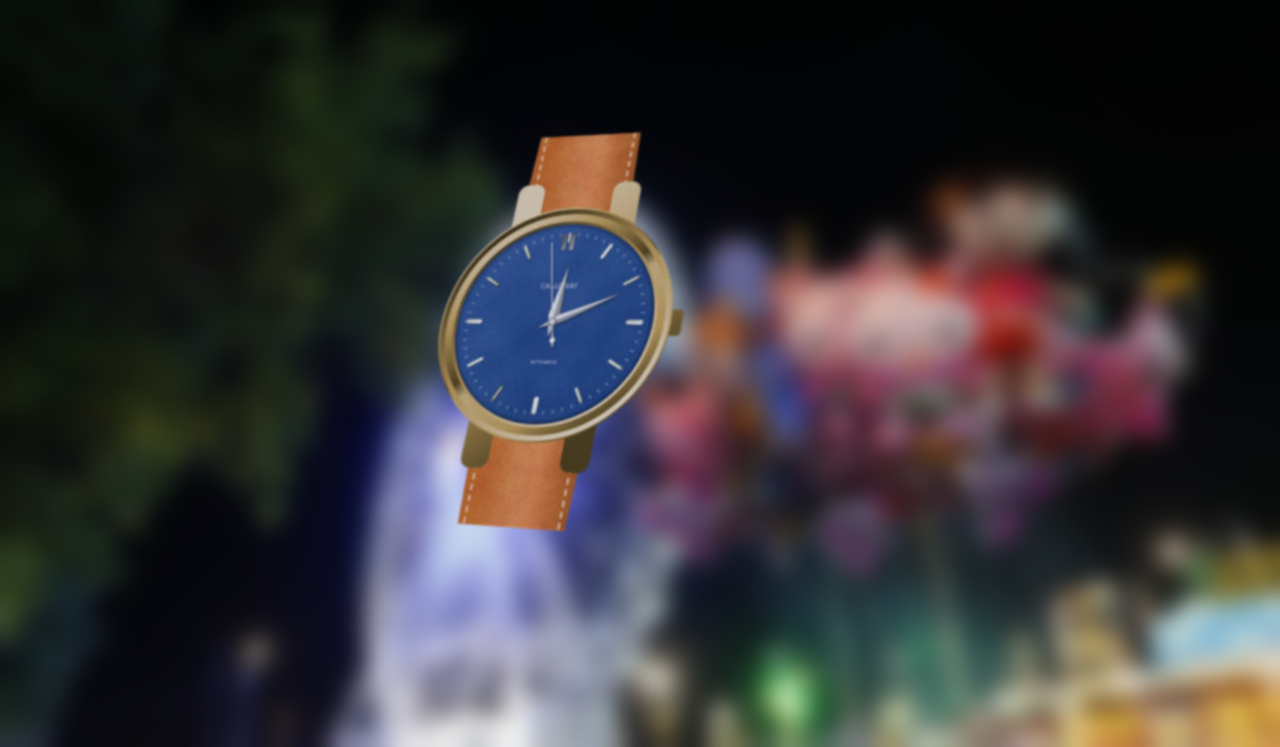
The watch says {"hour": 12, "minute": 10, "second": 58}
